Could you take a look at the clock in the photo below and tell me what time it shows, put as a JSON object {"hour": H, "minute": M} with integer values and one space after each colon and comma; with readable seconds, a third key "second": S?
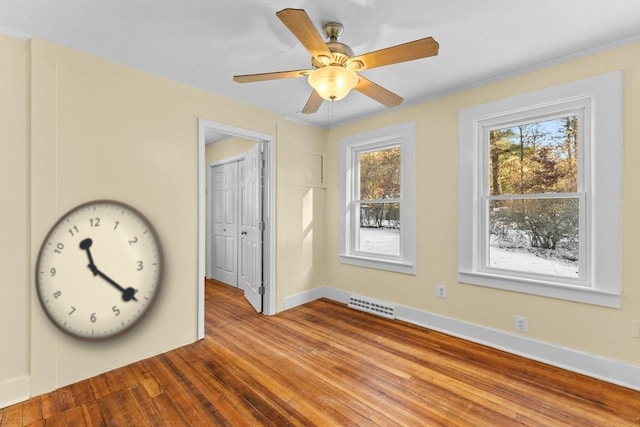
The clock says {"hour": 11, "minute": 21}
